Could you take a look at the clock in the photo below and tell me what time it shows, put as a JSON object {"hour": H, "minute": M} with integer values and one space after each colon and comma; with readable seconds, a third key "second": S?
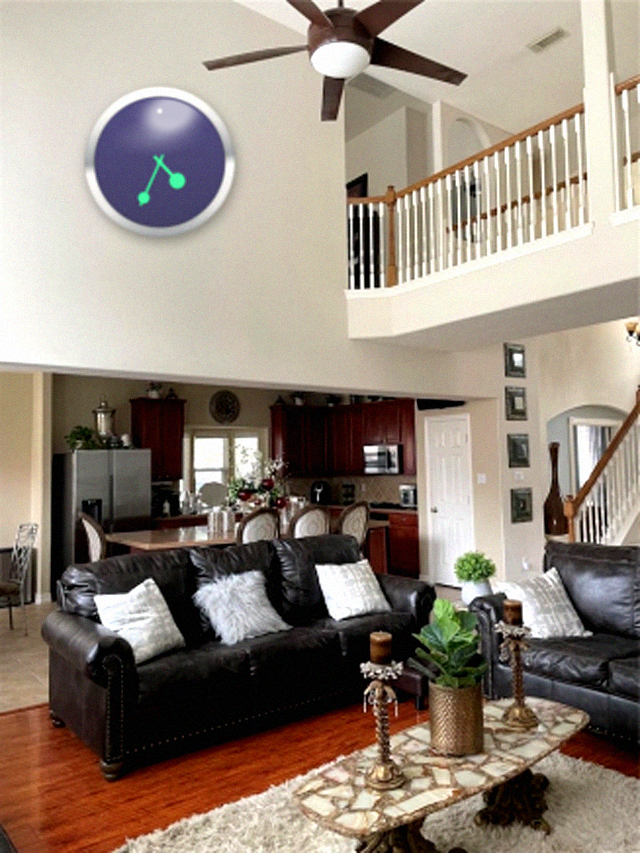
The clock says {"hour": 4, "minute": 34}
